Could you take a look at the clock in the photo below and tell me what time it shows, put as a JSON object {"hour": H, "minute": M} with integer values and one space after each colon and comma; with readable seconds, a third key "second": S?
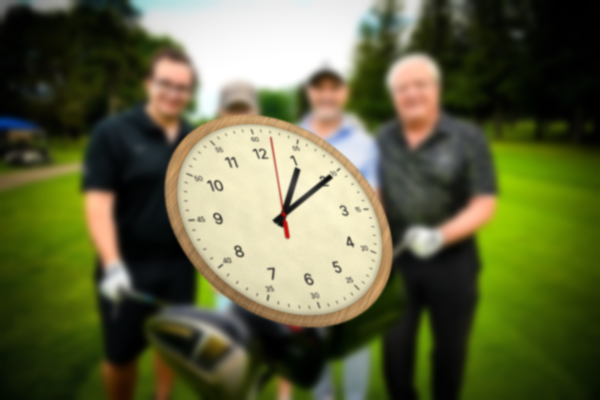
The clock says {"hour": 1, "minute": 10, "second": 2}
